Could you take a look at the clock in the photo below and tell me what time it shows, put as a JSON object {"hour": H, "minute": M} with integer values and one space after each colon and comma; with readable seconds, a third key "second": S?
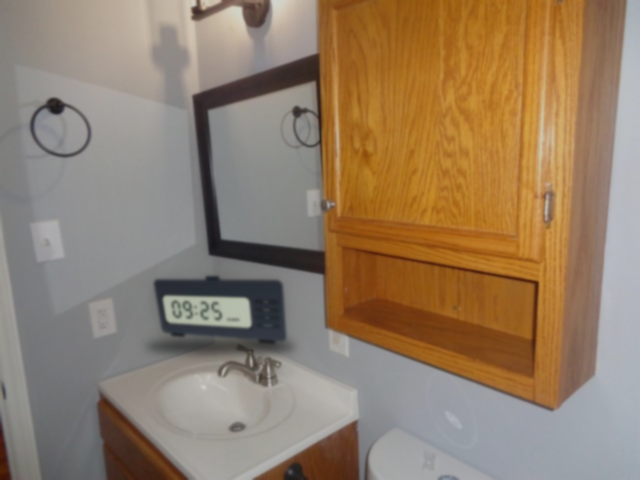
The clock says {"hour": 9, "minute": 25}
